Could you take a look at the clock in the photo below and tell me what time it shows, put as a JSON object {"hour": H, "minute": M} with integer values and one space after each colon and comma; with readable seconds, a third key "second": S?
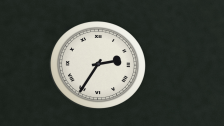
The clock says {"hour": 2, "minute": 35}
